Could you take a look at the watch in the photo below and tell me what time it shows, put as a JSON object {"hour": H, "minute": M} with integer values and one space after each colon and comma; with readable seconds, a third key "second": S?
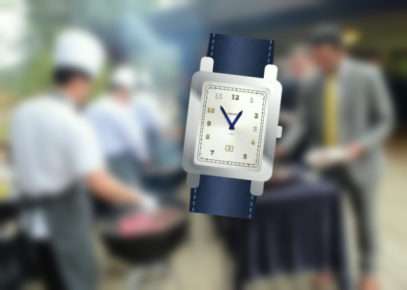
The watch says {"hour": 12, "minute": 54}
